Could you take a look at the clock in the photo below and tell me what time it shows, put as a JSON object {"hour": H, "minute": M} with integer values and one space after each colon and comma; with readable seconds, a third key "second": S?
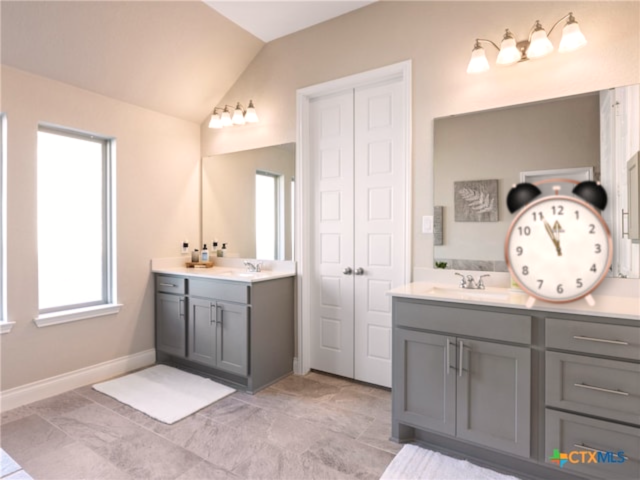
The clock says {"hour": 11, "minute": 56}
